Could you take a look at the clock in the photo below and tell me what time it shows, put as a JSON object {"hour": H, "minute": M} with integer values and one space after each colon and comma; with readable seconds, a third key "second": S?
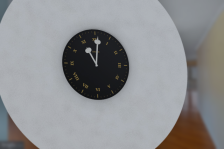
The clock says {"hour": 11, "minute": 1}
